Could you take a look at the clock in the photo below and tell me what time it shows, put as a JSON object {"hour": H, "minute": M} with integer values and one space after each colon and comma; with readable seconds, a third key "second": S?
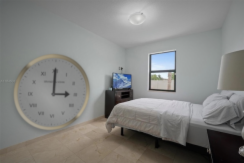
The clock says {"hour": 3, "minute": 0}
